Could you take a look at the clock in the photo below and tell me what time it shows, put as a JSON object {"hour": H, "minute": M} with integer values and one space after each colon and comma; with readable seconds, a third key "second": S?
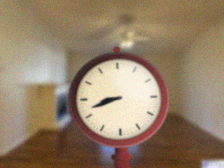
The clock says {"hour": 8, "minute": 42}
